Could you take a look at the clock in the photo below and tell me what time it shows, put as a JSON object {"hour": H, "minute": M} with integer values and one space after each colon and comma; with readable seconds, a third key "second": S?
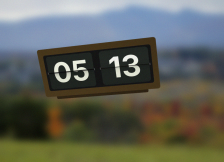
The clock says {"hour": 5, "minute": 13}
